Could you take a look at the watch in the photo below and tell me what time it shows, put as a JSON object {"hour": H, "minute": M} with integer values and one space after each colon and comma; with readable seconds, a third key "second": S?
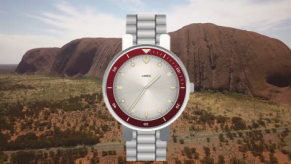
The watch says {"hour": 1, "minute": 36}
